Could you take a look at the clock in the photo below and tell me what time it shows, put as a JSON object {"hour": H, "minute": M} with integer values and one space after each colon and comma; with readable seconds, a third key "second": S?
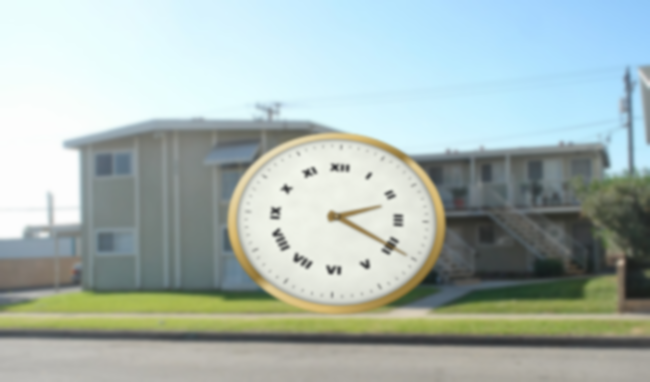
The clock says {"hour": 2, "minute": 20}
